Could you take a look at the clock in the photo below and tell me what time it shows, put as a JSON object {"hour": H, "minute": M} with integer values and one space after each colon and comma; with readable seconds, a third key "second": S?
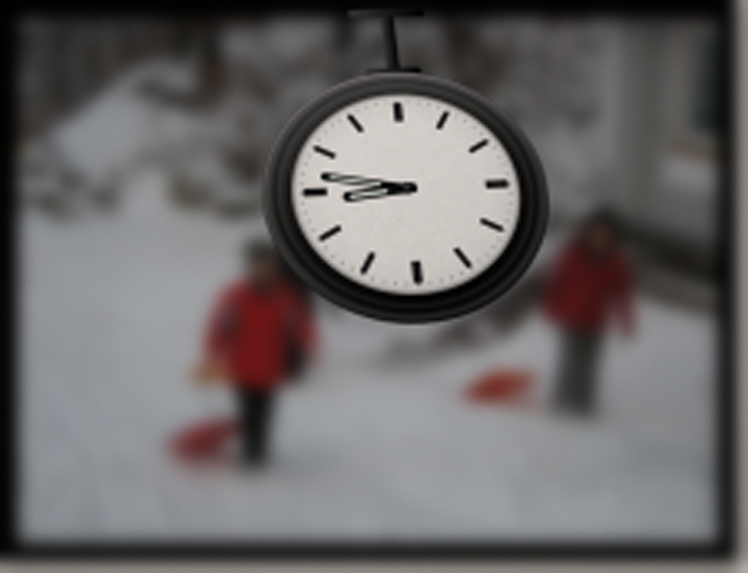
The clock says {"hour": 8, "minute": 47}
